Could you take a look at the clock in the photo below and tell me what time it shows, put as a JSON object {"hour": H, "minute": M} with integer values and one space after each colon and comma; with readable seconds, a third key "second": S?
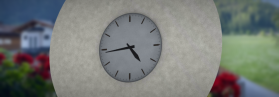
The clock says {"hour": 4, "minute": 44}
